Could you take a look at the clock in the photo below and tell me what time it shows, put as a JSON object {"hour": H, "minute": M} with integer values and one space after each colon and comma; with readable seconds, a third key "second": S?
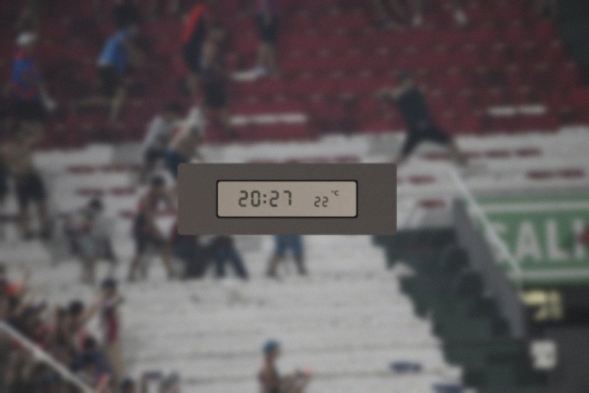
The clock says {"hour": 20, "minute": 27}
